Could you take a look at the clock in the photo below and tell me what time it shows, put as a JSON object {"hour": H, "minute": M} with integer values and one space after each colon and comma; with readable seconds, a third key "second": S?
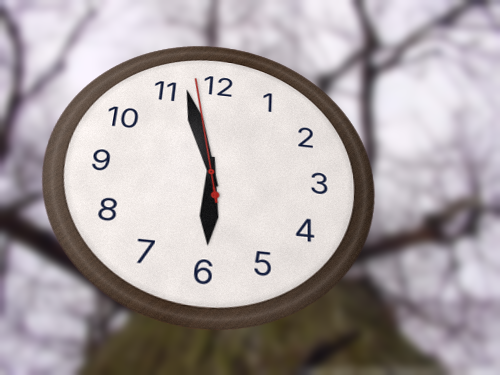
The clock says {"hour": 5, "minute": 56, "second": 58}
